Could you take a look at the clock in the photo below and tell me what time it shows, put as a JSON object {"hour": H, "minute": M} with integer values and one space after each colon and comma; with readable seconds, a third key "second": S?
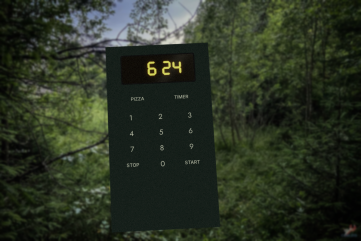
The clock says {"hour": 6, "minute": 24}
